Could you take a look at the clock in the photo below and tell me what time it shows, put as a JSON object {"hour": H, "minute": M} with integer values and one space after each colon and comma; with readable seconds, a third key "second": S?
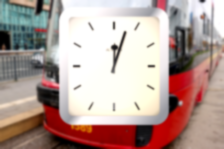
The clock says {"hour": 12, "minute": 3}
